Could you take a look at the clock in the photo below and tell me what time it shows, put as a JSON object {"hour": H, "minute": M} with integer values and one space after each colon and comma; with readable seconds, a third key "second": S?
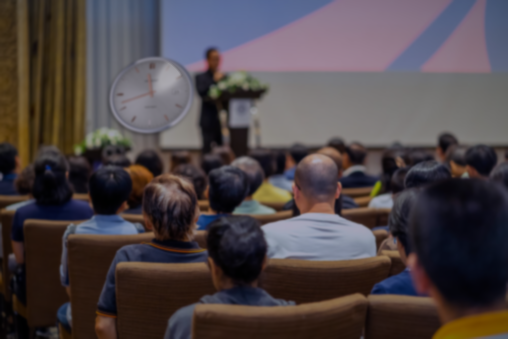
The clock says {"hour": 11, "minute": 42}
